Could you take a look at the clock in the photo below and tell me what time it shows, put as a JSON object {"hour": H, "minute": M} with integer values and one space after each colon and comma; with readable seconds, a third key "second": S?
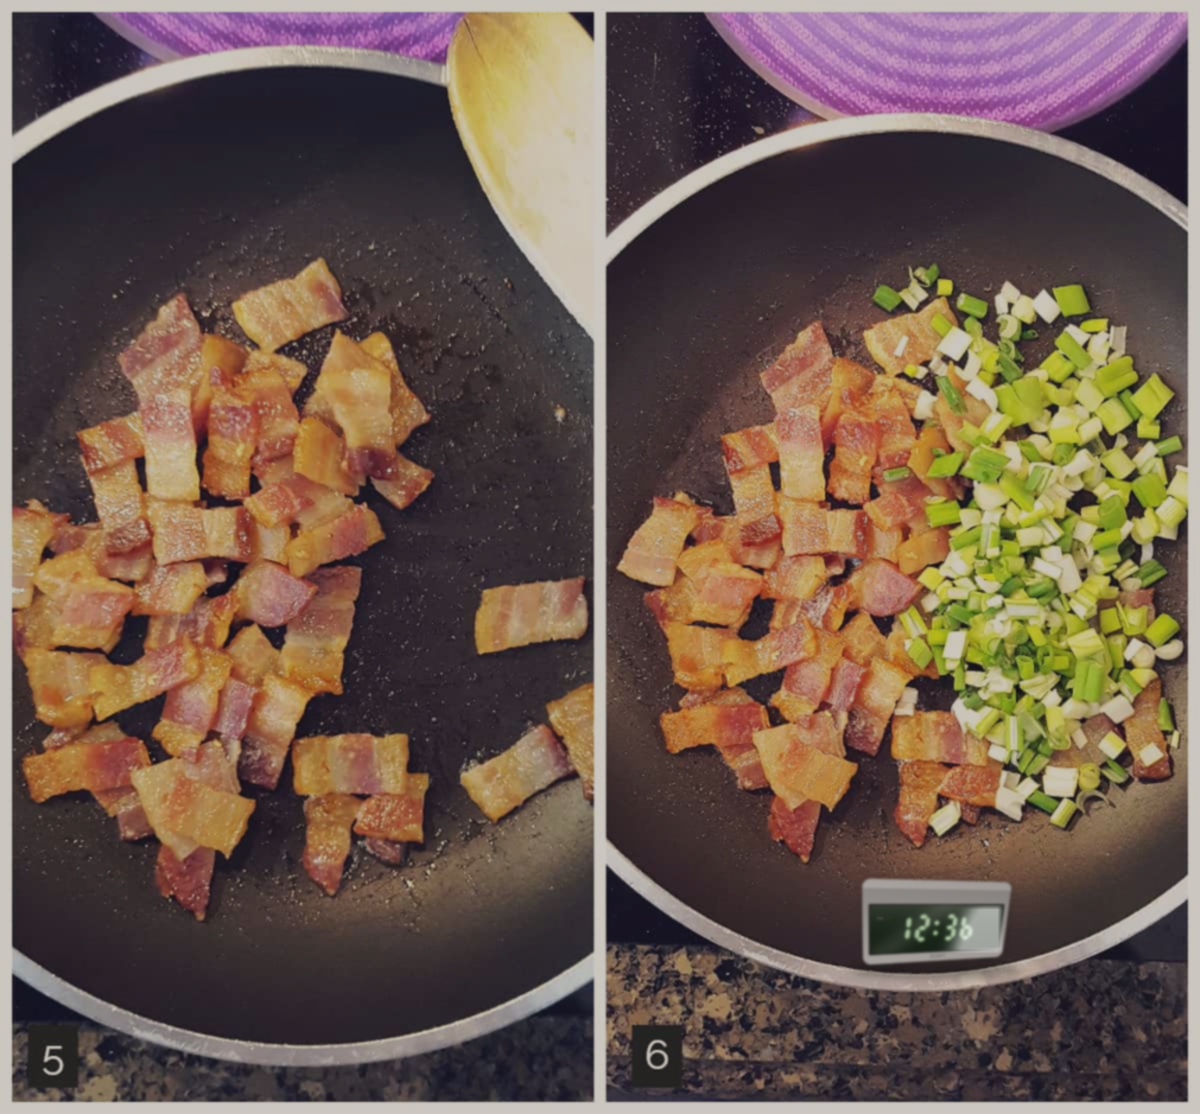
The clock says {"hour": 12, "minute": 36}
